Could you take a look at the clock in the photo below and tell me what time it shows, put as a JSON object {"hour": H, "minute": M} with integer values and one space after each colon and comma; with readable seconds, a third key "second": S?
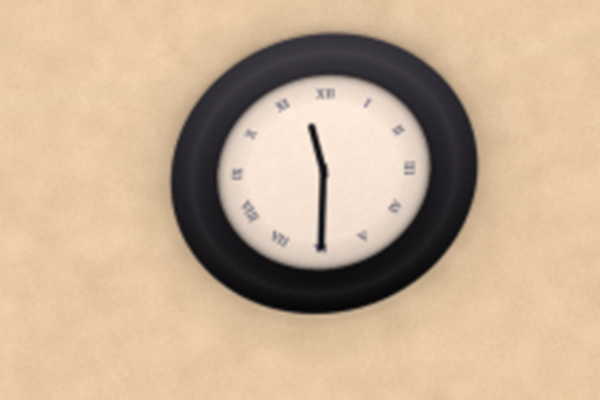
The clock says {"hour": 11, "minute": 30}
